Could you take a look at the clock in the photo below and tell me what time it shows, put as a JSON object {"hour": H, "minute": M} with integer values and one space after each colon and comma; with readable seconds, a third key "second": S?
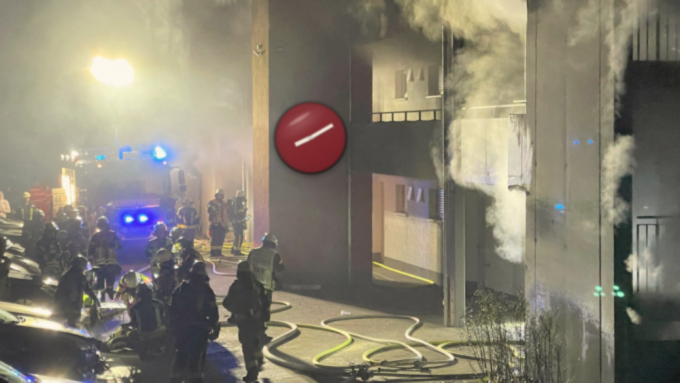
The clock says {"hour": 8, "minute": 10}
